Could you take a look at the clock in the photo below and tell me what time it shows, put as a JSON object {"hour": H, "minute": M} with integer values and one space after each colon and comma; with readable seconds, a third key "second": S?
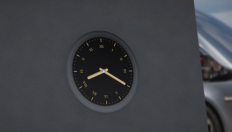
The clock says {"hour": 8, "minute": 20}
